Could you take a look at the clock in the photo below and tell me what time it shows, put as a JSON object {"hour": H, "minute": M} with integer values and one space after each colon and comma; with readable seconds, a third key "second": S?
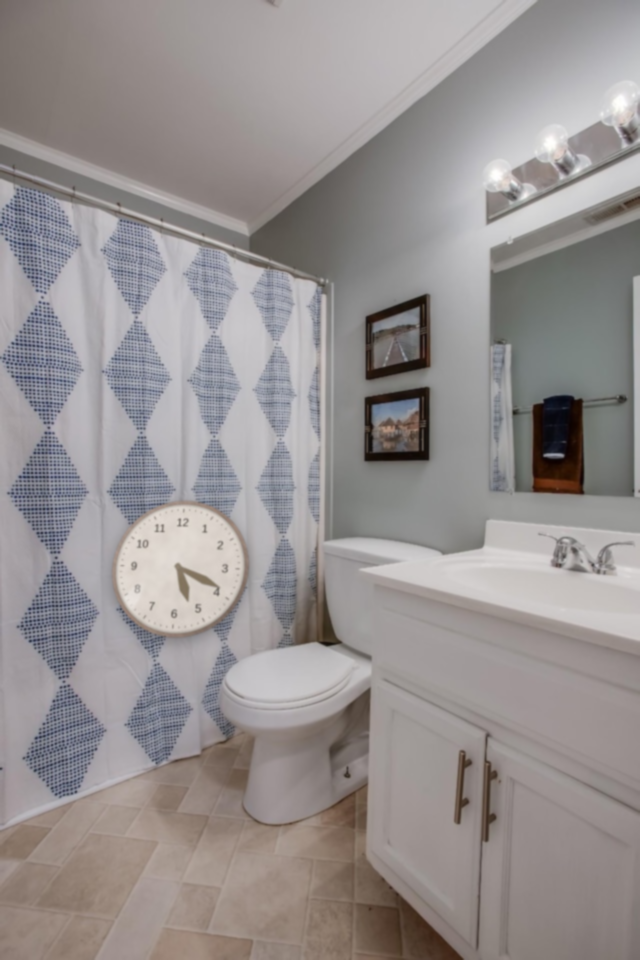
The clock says {"hour": 5, "minute": 19}
